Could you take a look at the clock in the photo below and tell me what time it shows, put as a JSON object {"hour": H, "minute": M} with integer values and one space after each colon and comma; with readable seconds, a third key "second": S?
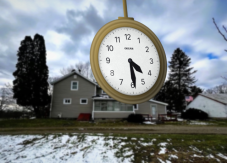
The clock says {"hour": 4, "minute": 29}
